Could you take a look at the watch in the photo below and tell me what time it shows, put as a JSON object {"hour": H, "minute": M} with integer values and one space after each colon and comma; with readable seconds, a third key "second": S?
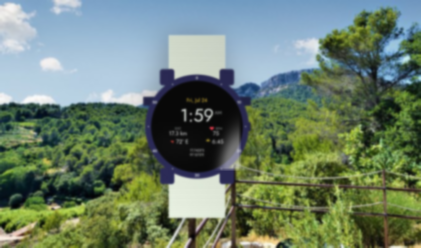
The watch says {"hour": 1, "minute": 59}
